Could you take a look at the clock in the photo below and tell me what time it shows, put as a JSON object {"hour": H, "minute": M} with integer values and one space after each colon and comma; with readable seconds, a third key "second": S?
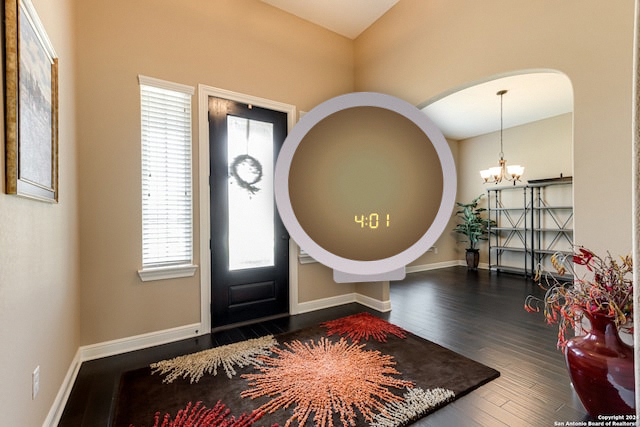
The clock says {"hour": 4, "minute": 1}
